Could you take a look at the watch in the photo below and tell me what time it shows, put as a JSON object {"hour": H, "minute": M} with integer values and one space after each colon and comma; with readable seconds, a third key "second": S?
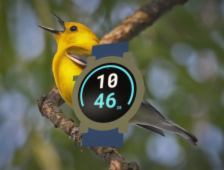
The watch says {"hour": 10, "minute": 46}
